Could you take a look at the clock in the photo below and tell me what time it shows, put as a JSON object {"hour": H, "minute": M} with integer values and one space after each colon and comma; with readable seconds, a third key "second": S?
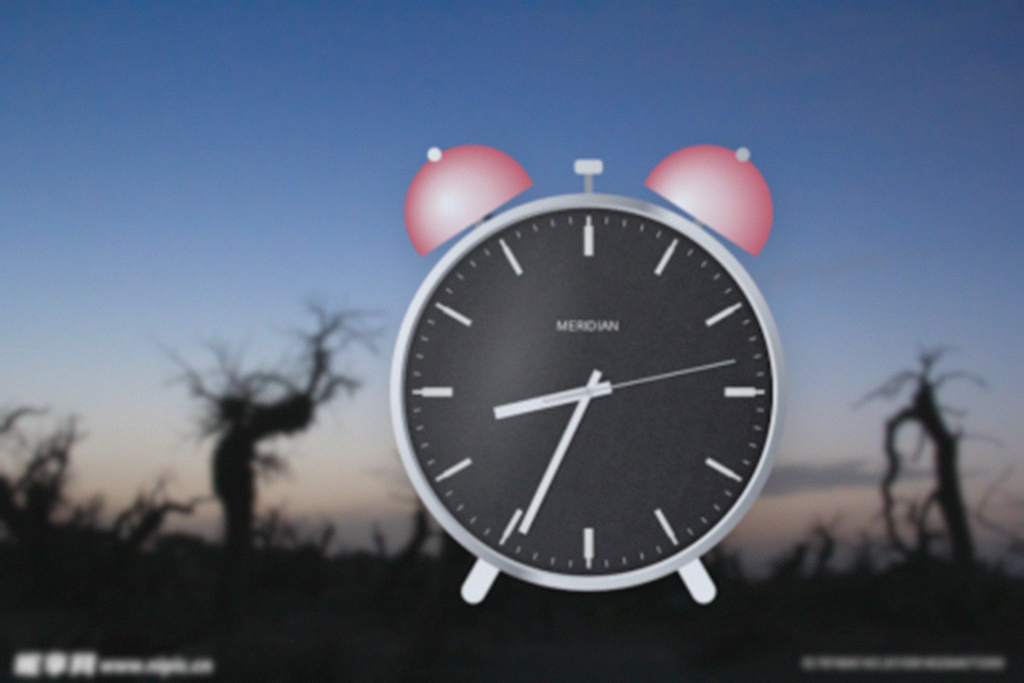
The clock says {"hour": 8, "minute": 34, "second": 13}
